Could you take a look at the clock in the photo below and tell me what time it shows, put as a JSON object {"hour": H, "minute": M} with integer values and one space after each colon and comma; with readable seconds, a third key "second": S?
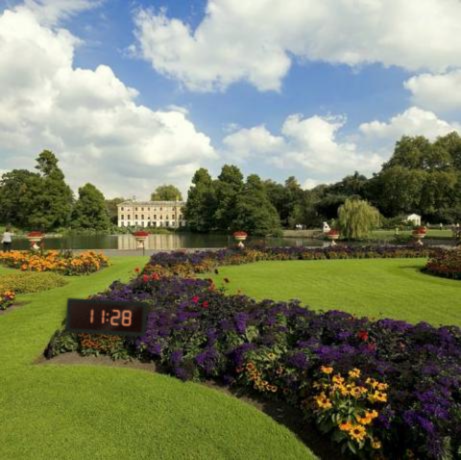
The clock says {"hour": 11, "minute": 28}
